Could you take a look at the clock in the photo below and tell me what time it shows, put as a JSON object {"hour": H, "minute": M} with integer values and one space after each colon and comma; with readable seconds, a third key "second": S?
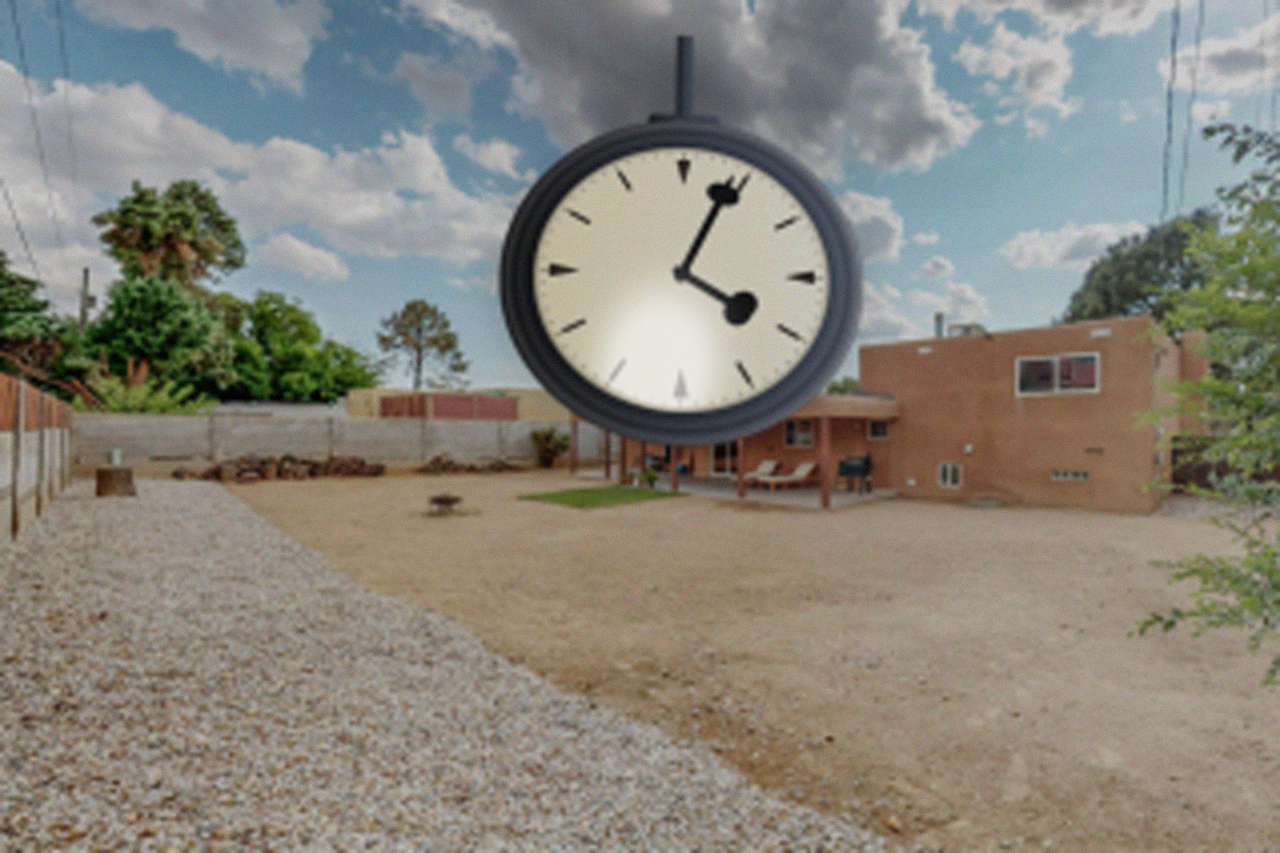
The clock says {"hour": 4, "minute": 4}
